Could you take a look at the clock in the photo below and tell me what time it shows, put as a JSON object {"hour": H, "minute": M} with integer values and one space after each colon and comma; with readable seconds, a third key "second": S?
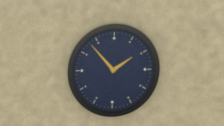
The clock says {"hour": 1, "minute": 53}
